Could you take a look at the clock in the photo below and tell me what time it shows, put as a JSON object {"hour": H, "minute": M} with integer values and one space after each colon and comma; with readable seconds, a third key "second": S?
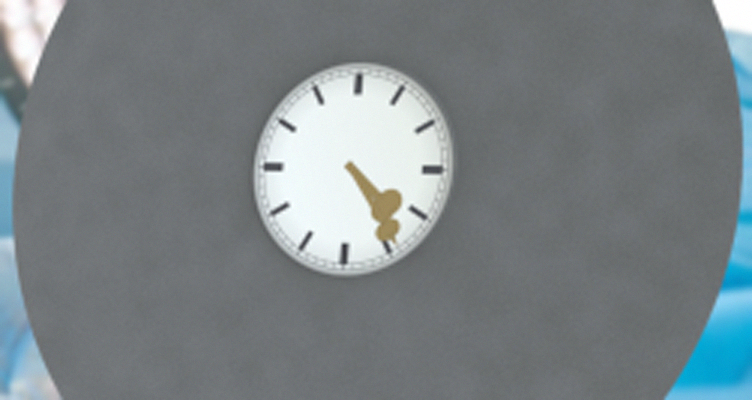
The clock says {"hour": 4, "minute": 24}
